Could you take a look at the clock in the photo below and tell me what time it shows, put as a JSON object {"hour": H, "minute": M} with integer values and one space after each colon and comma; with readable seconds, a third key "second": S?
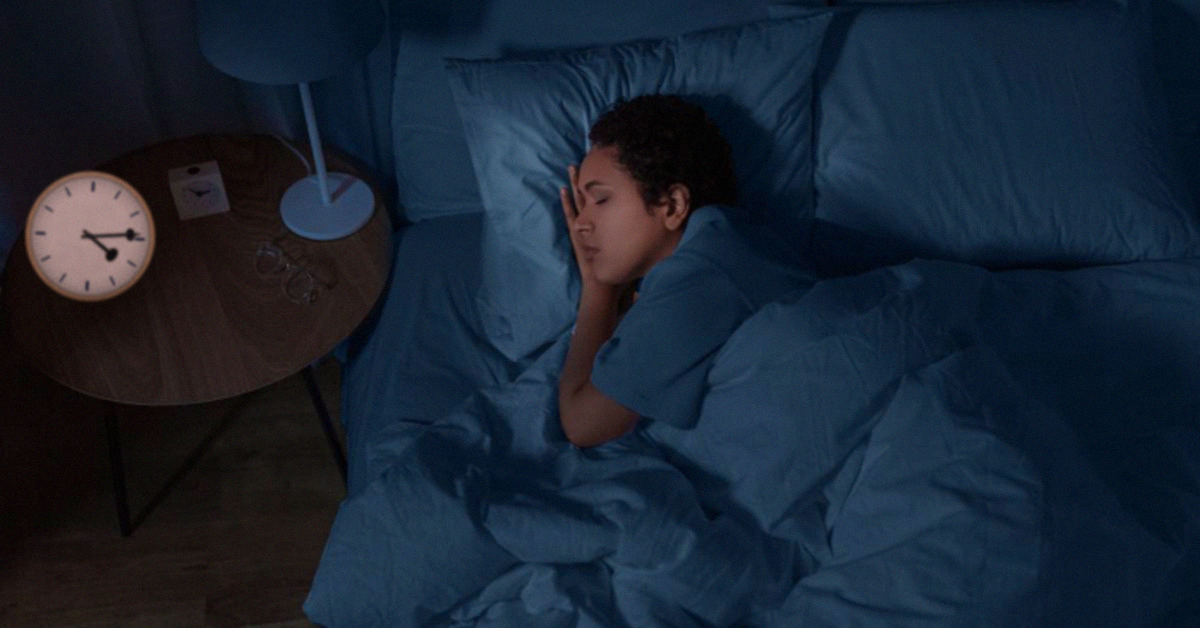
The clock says {"hour": 4, "minute": 14}
